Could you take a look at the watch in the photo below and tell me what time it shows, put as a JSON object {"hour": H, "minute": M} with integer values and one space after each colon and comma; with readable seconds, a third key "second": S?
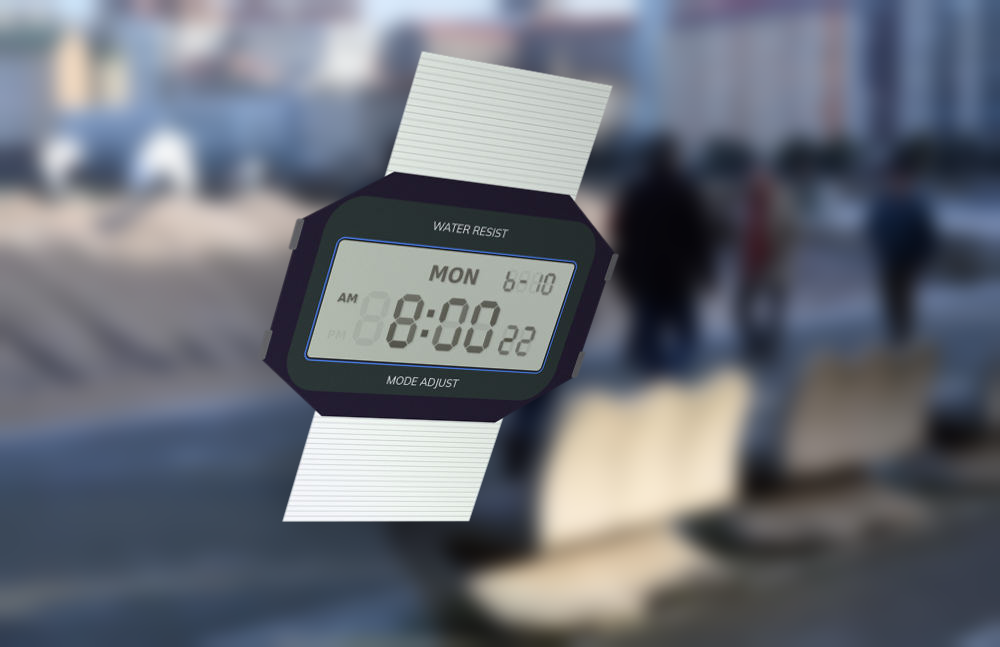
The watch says {"hour": 8, "minute": 0, "second": 22}
